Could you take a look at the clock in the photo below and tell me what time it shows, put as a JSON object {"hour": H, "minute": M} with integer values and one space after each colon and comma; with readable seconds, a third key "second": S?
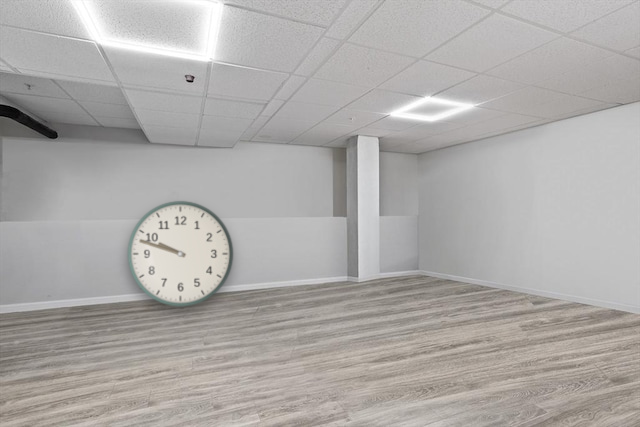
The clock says {"hour": 9, "minute": 48}
